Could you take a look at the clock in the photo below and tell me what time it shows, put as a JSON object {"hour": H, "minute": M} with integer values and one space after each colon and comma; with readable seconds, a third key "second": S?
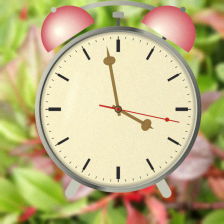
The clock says {"hour": 3, "minute": 58, "second": 17}
